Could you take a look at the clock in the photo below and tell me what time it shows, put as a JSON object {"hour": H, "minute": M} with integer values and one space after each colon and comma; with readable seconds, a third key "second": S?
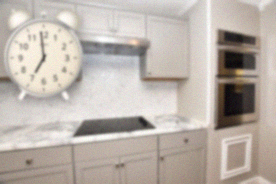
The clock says {"hour": 6, "minute": 59}
